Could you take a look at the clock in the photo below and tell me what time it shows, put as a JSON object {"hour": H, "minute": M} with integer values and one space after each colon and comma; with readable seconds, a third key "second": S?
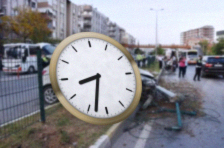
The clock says {"hour": 8, "minute": 33}
